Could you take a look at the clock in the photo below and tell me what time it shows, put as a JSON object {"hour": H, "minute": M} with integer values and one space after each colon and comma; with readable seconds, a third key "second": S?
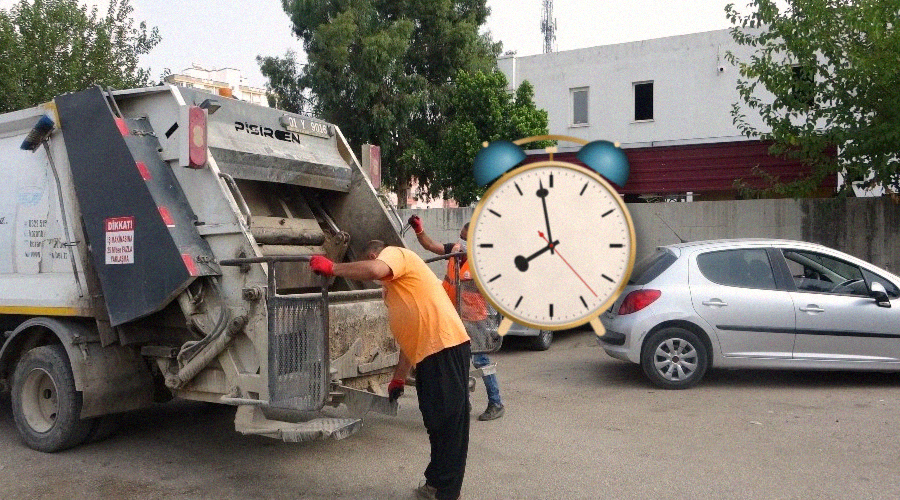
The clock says {"hour": 7, "minute": 58, "second": 23}
